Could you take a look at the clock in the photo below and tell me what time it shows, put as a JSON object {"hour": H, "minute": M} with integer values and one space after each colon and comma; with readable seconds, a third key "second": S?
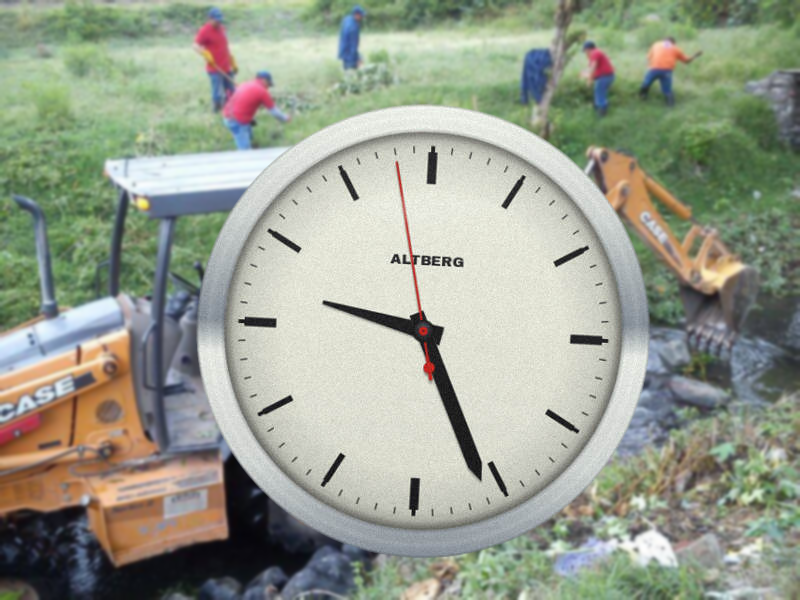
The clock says {"hour": 9, "minute": 25, "second": 58}
